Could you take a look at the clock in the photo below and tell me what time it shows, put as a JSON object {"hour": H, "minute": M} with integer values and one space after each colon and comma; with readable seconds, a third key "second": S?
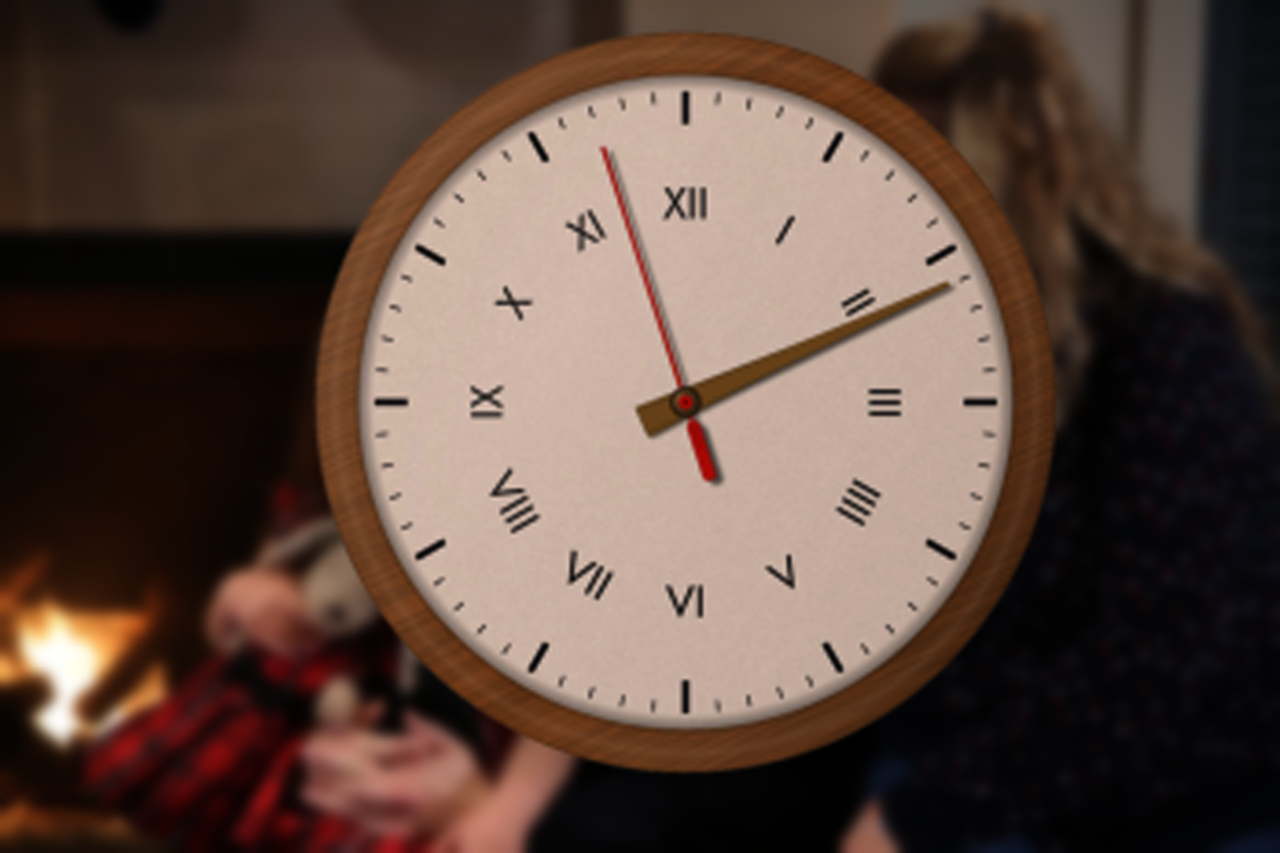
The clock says {"hour": 2, "minute": 10, "second": 57}
